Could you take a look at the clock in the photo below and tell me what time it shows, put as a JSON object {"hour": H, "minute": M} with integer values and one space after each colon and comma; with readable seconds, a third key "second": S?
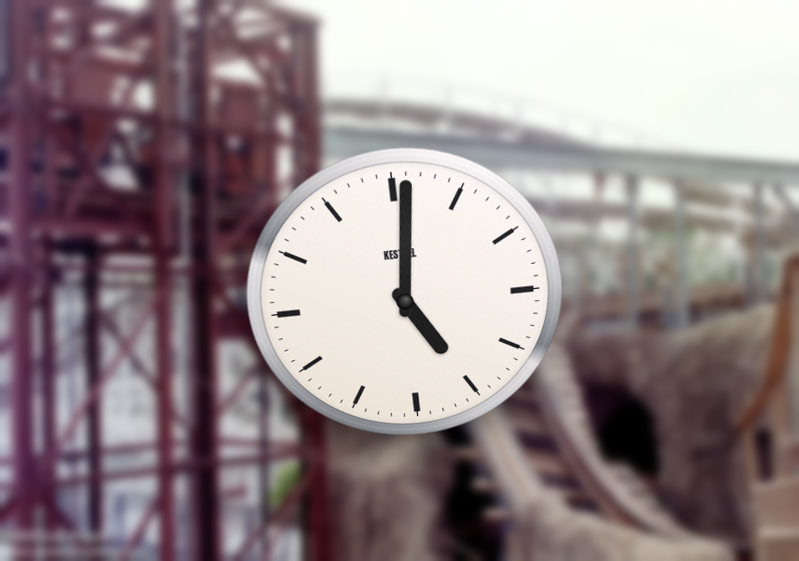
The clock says {"hour": 5, "minute": 1}
